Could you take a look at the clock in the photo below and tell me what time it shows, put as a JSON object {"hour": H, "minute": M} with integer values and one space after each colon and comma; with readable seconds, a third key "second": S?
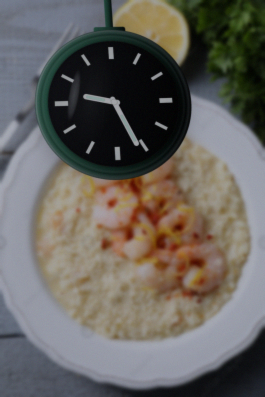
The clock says {"hour": 9, "minute": 26}
